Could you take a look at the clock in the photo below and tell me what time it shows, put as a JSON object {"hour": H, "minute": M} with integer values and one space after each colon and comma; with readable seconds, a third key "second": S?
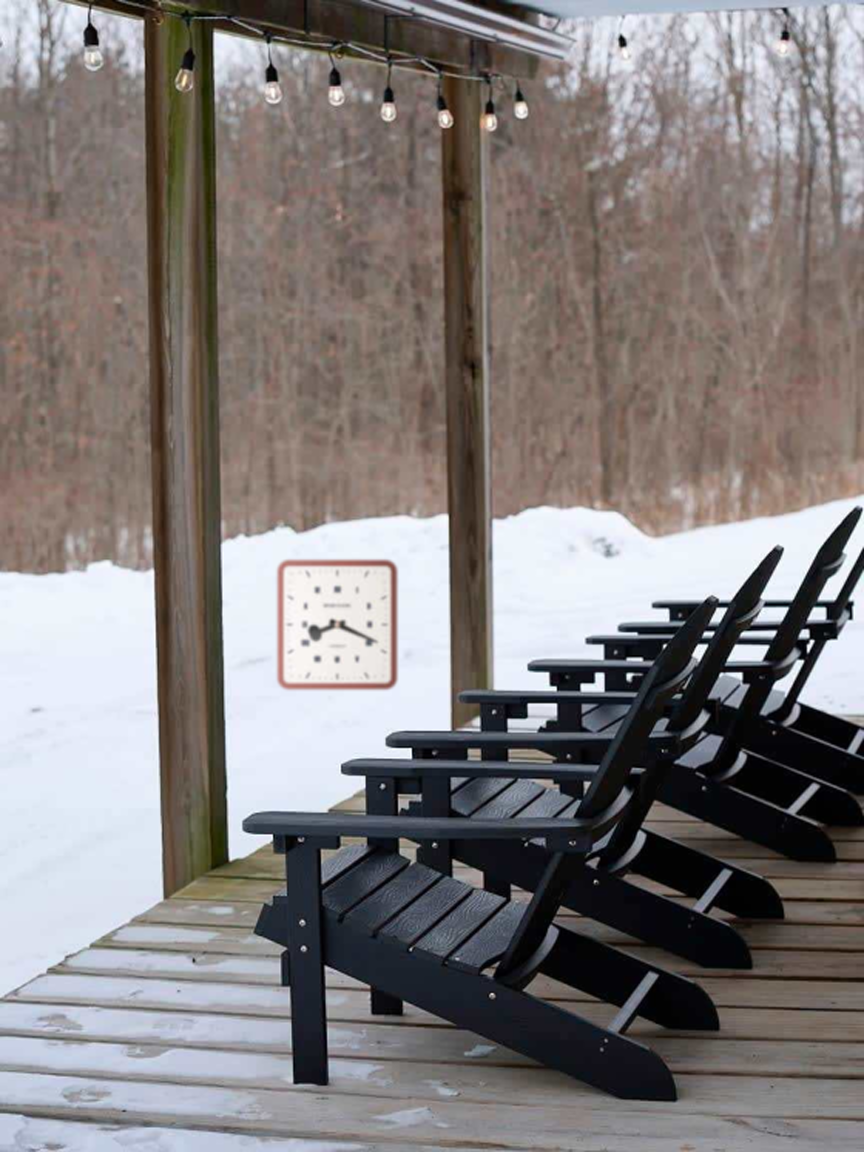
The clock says {"hour": 8, "minute": 19}
